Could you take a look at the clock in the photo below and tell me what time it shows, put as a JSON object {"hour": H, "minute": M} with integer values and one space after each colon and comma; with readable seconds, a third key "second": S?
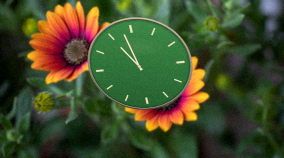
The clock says {"hour": 10, "minute": 58}
